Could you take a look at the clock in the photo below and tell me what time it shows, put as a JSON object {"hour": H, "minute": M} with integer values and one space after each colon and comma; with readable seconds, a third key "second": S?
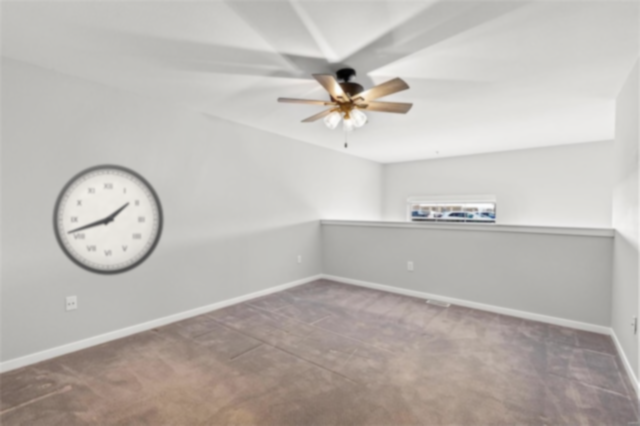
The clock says {"hour": 1, "minute": 42}
